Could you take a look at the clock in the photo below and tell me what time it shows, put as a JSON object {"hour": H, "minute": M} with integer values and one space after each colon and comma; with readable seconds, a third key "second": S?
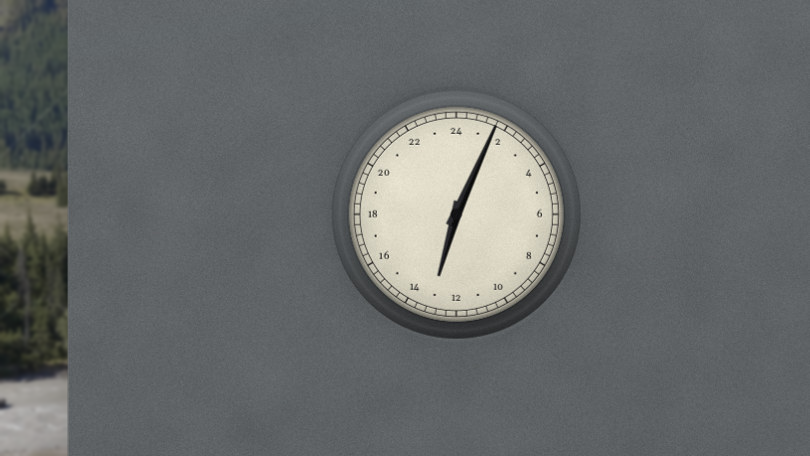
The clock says {"hour": 13, "minute": 4}
